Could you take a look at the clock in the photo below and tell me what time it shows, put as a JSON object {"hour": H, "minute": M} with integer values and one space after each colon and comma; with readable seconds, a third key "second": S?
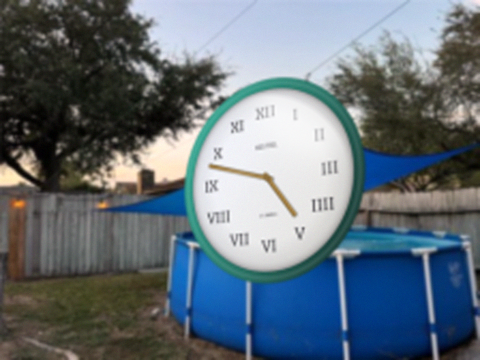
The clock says {"hour": 4, "minute": 48}
